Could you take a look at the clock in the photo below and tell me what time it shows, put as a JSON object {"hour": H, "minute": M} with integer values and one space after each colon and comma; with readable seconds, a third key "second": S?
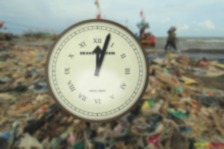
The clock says {"hour": 12, "minute": 3}
